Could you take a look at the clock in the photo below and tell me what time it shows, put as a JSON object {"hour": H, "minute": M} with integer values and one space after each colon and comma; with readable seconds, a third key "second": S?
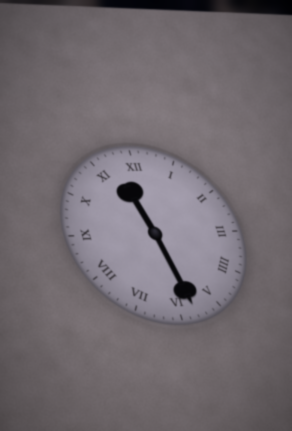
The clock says {"hour": 11, "minute": 28}
